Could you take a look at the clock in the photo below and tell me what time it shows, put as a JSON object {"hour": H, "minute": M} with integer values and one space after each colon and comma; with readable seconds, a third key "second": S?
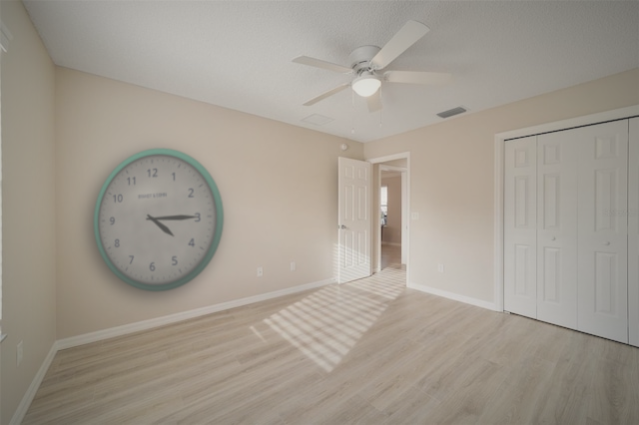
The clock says {"hour": 4, "minute": 15}
